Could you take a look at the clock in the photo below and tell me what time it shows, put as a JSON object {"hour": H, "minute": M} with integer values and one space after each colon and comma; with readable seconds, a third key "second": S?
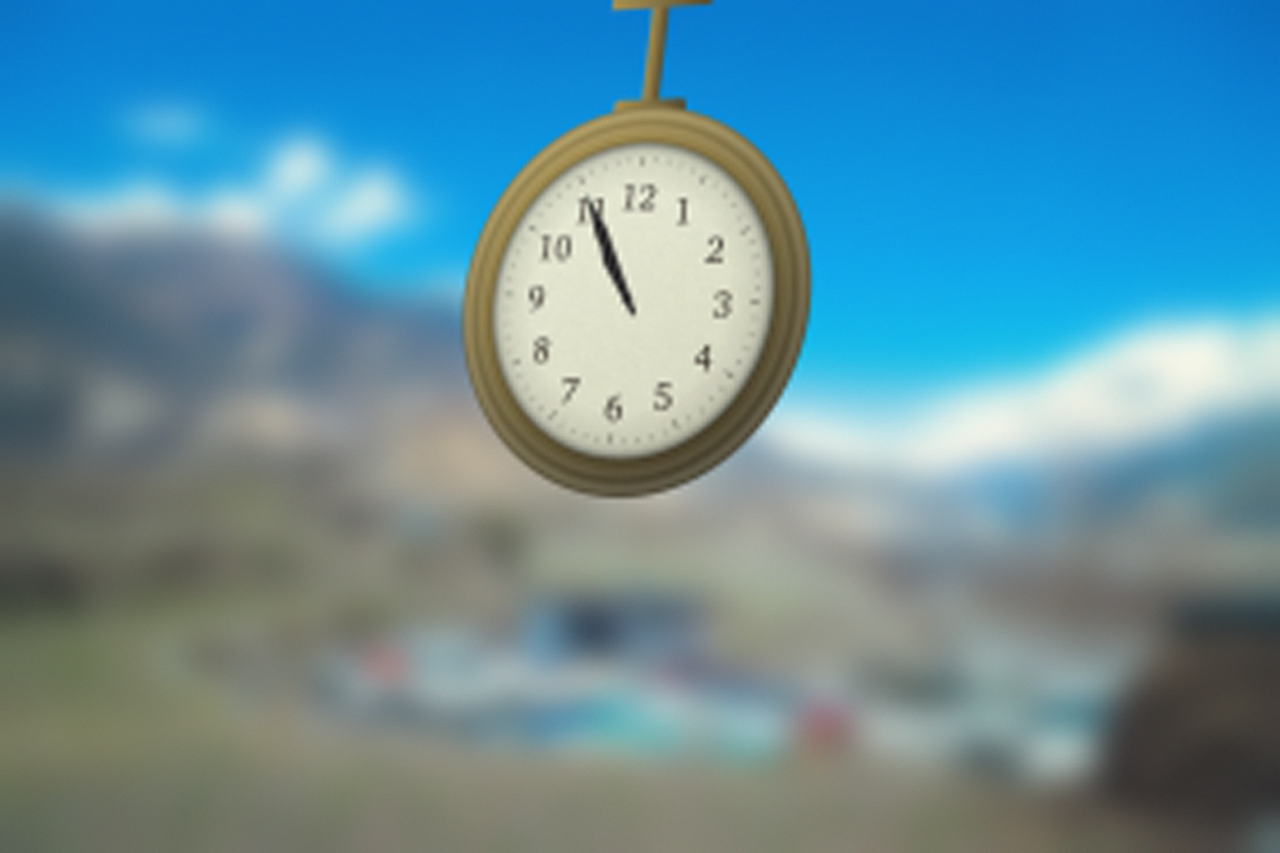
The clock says {"hour": 10, "minute": 55}
